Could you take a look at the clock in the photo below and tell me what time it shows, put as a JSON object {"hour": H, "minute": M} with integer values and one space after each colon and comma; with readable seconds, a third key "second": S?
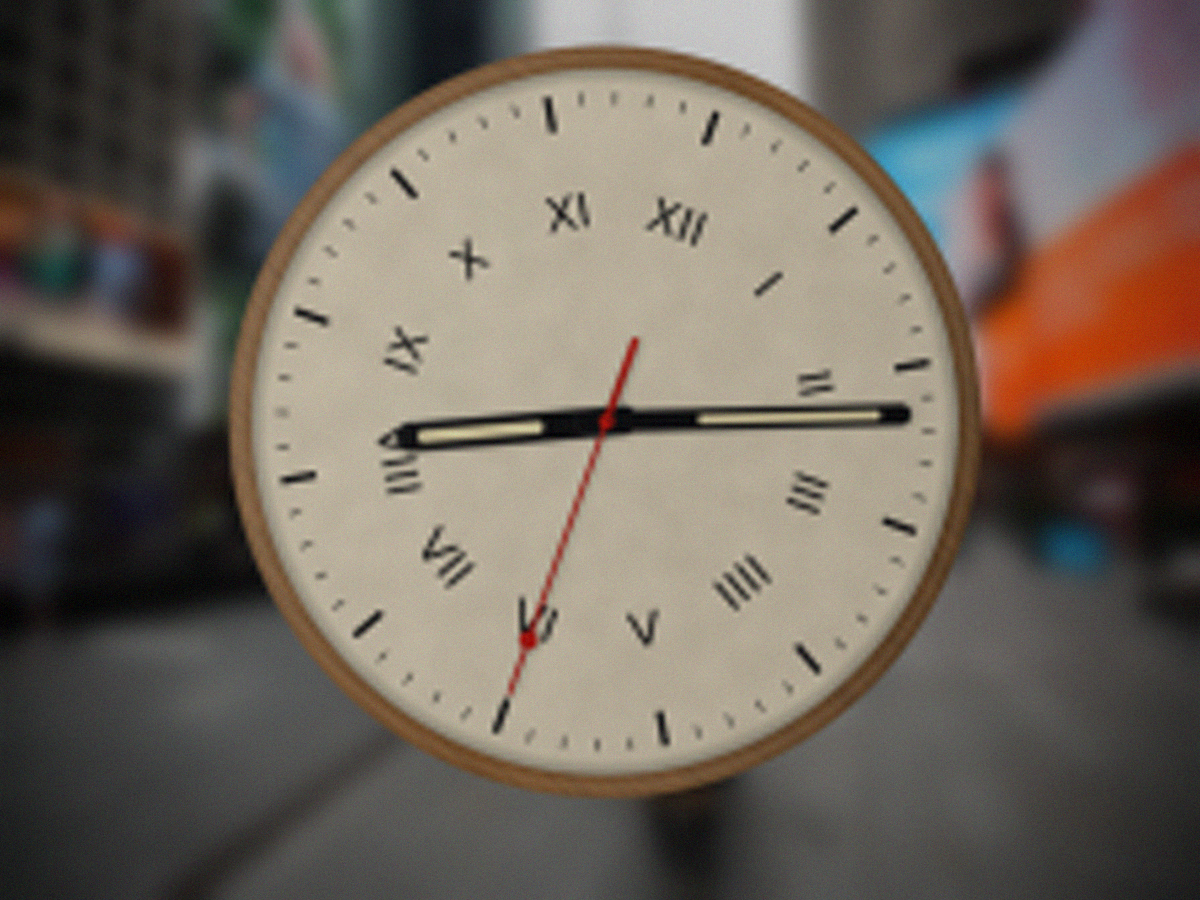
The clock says {"hour": 8, "minute": 11, "second": 30}
